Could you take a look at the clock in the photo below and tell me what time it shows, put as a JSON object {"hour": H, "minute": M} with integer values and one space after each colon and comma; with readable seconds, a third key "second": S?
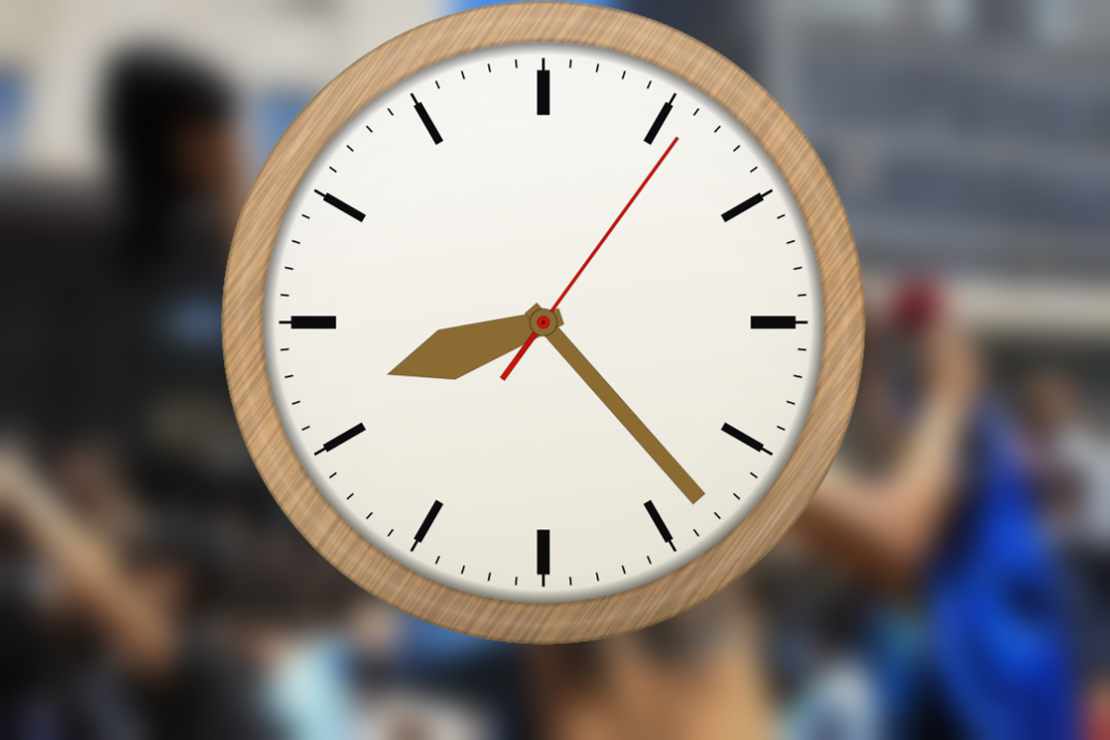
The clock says {"hour": 8, "minute": 23, "second": 6}
